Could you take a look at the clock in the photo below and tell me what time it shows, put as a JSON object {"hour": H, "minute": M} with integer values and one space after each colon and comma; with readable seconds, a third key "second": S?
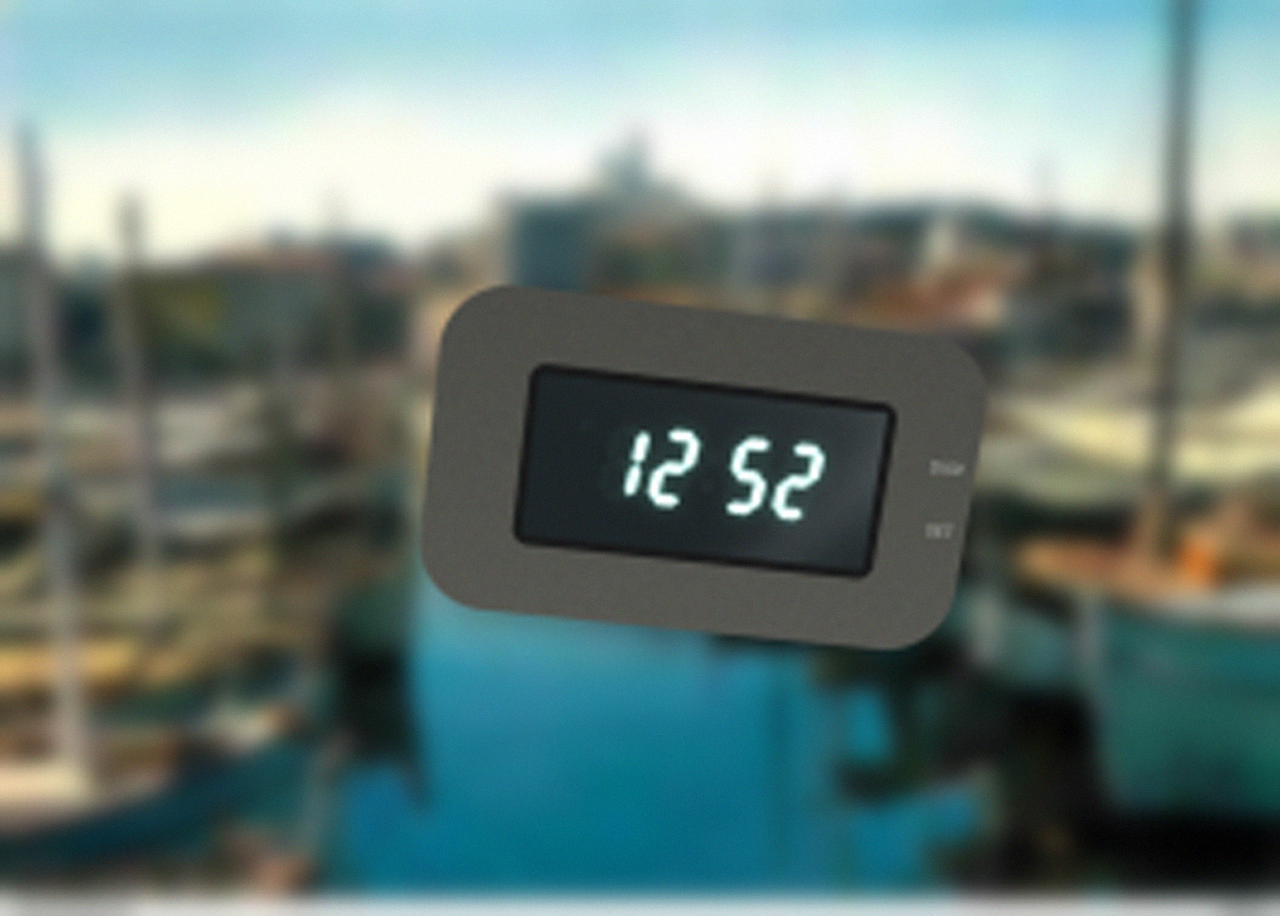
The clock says {"hour": 12, "minute": 52}
